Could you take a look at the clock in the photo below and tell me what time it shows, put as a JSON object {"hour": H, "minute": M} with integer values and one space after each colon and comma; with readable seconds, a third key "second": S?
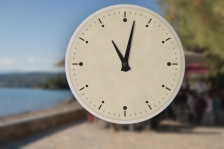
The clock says {"hour": 11, "minute": 2}
